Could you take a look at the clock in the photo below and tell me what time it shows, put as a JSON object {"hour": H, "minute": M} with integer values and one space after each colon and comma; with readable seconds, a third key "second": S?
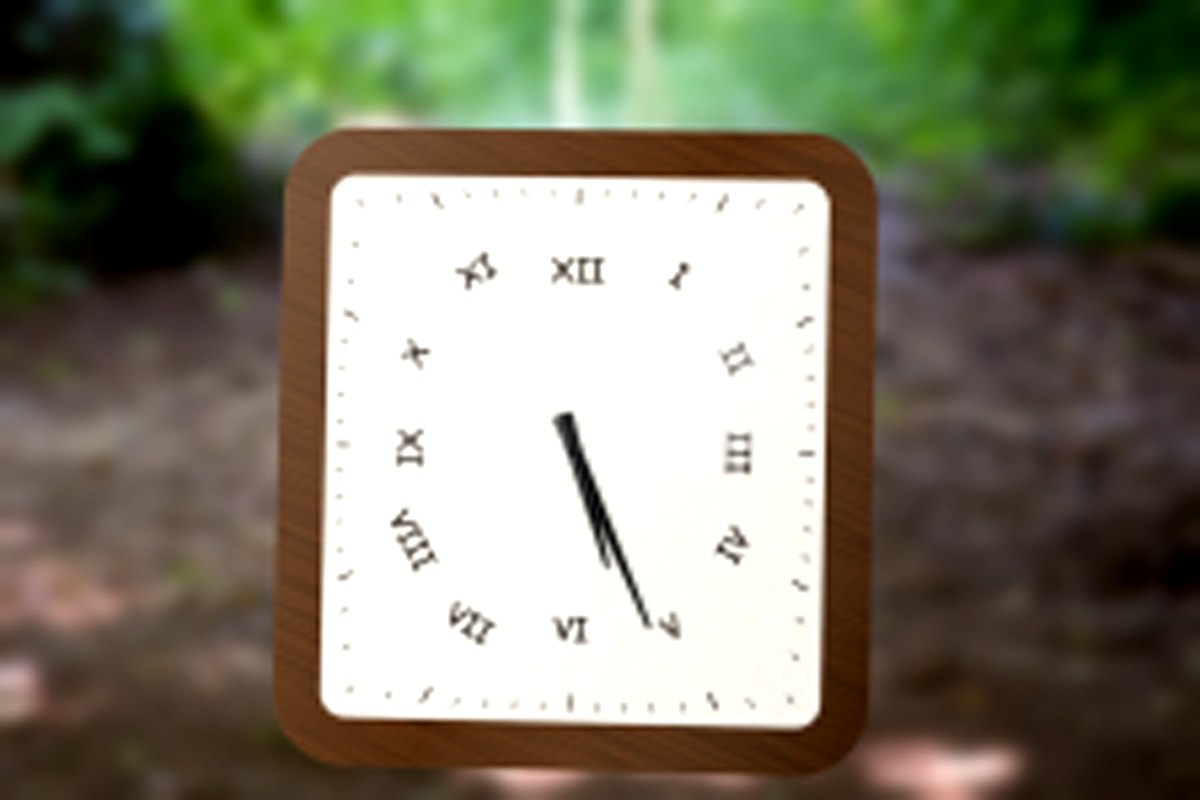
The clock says {"hour": 5, "minute": 26}
